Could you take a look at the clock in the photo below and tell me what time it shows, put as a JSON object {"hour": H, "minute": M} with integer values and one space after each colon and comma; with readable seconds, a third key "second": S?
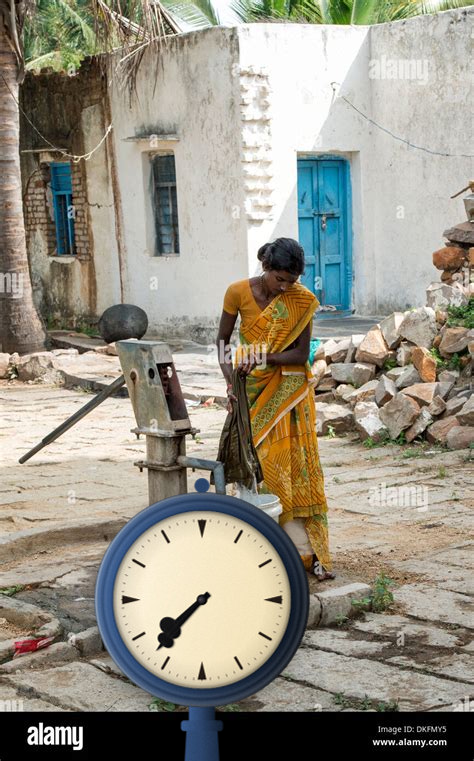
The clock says {"hour": 7, "minute": 37}
